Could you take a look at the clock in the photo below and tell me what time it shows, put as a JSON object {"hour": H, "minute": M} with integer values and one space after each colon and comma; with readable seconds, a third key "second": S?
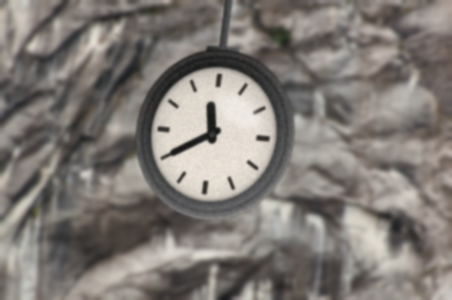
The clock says {"hour": 11, "minute": 40}
